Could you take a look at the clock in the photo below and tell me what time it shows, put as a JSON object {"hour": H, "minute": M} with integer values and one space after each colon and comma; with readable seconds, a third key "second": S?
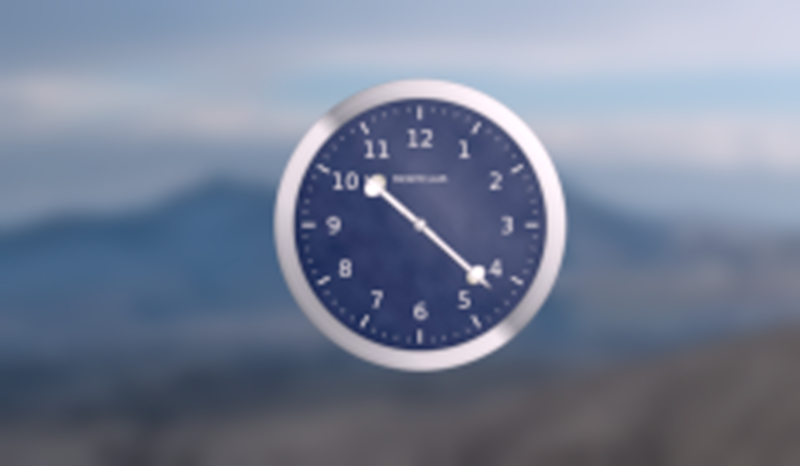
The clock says {"hour": 10, "minute": 22}
